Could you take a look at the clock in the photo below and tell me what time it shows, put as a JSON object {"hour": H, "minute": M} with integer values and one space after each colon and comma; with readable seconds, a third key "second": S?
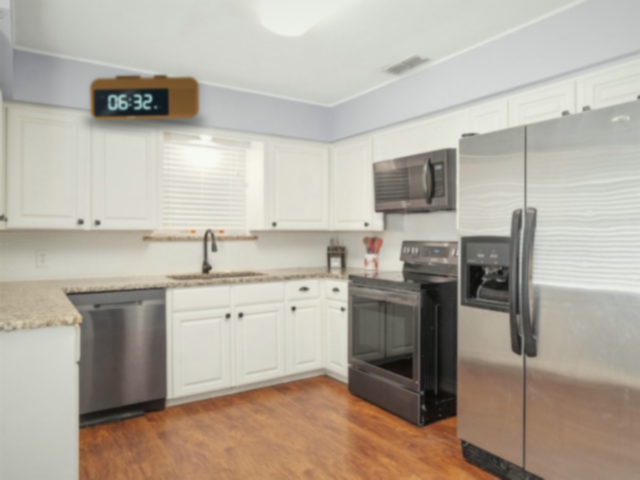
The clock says {"hour": 6, "minute": 32}
